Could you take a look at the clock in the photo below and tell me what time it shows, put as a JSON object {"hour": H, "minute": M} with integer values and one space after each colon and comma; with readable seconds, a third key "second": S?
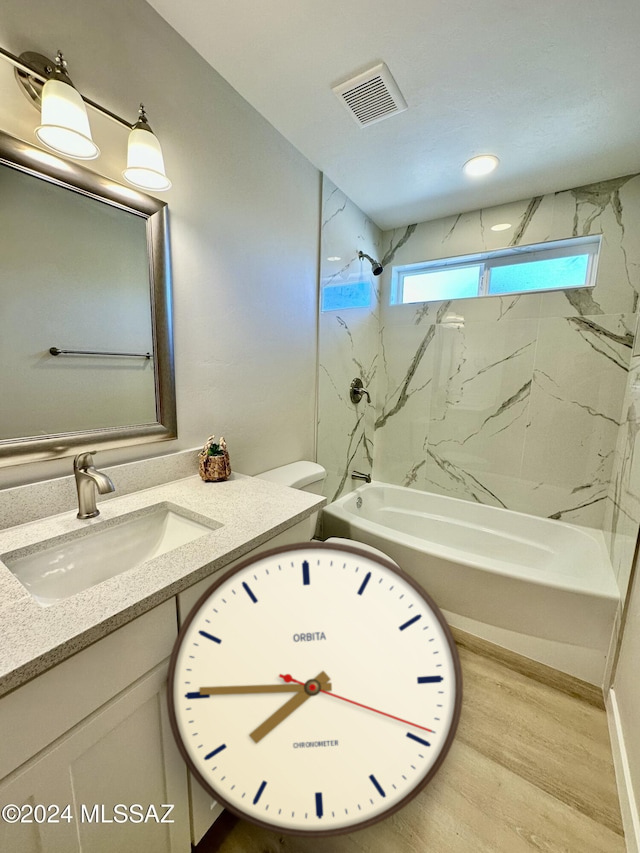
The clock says {"hour": 7, "minute": 45, "second": 19}
